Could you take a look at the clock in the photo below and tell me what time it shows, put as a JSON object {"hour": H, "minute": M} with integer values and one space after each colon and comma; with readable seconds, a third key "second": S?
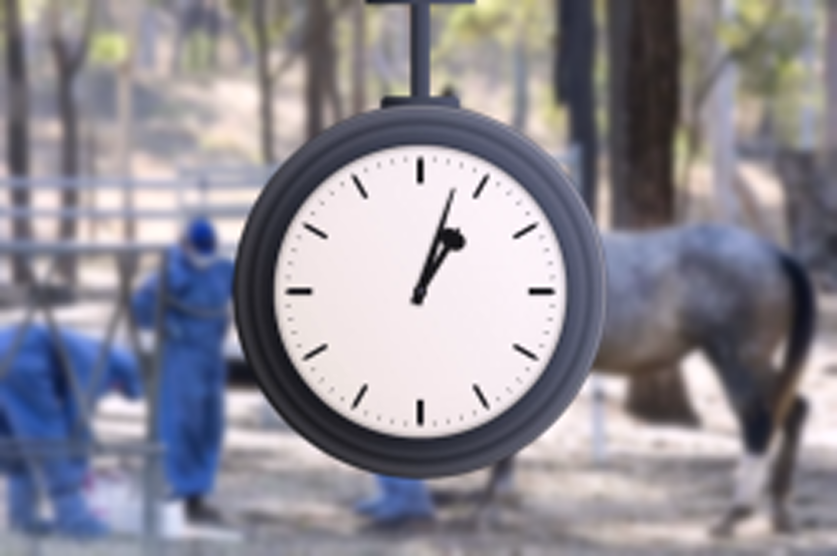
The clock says {"hour": 1, "minute": 3}
